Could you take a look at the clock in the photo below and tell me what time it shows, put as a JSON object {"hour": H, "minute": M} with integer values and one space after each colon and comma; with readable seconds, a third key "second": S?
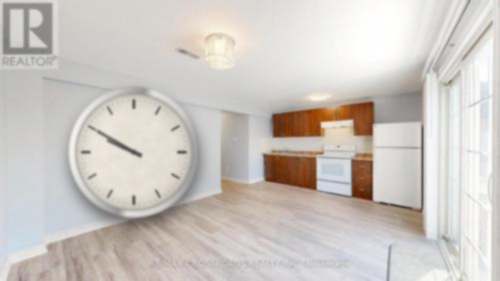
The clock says {"hour": 9, "minute": 50}
